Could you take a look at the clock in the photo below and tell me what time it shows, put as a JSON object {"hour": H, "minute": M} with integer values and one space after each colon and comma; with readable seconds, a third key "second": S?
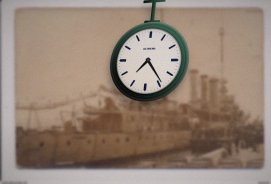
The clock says {"hour": 7, "minute": 24}
